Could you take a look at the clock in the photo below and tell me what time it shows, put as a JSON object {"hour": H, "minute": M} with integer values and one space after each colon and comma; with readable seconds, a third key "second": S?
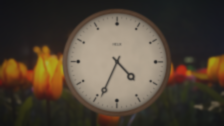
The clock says {"hour": 4, "minute": 34}
